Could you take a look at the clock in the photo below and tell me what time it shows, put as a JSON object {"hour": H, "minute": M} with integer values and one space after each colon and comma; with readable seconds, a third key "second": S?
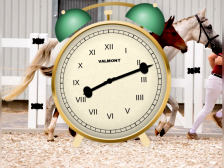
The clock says {"hour": 8, "minute": 12}
